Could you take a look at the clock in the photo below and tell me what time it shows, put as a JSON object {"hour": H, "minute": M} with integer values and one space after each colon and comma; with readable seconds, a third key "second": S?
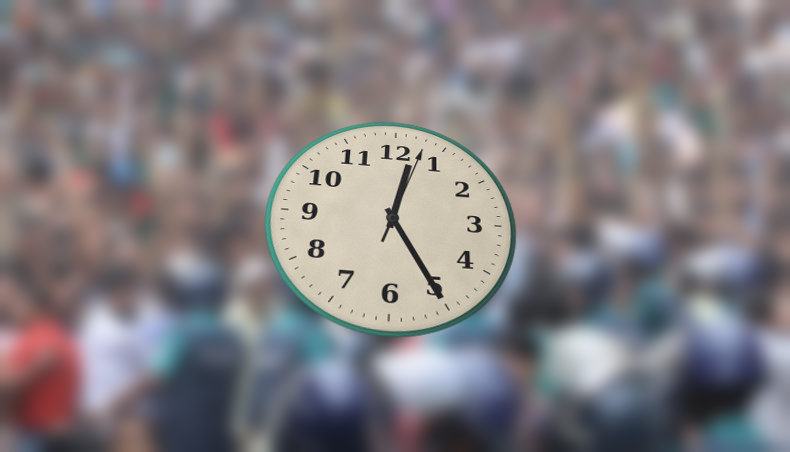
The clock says {"hour": 12, "minute": 25, "second": 3}
